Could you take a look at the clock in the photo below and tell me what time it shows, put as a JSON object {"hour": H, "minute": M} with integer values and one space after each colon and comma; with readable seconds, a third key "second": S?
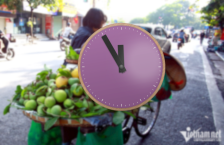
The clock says {"hour": 11, "minute": 55}
